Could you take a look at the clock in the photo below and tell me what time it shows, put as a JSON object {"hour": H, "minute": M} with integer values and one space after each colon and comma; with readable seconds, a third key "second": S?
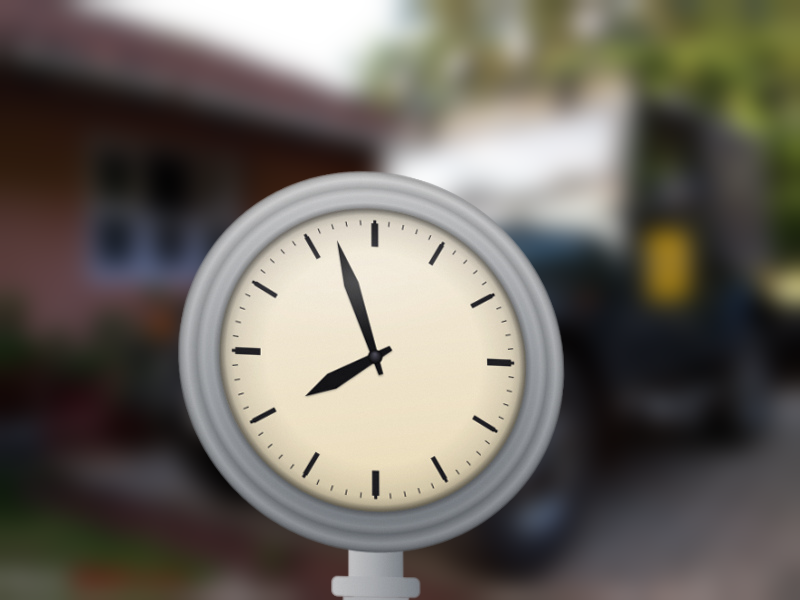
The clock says {"hour": 7, "minute": 57}
